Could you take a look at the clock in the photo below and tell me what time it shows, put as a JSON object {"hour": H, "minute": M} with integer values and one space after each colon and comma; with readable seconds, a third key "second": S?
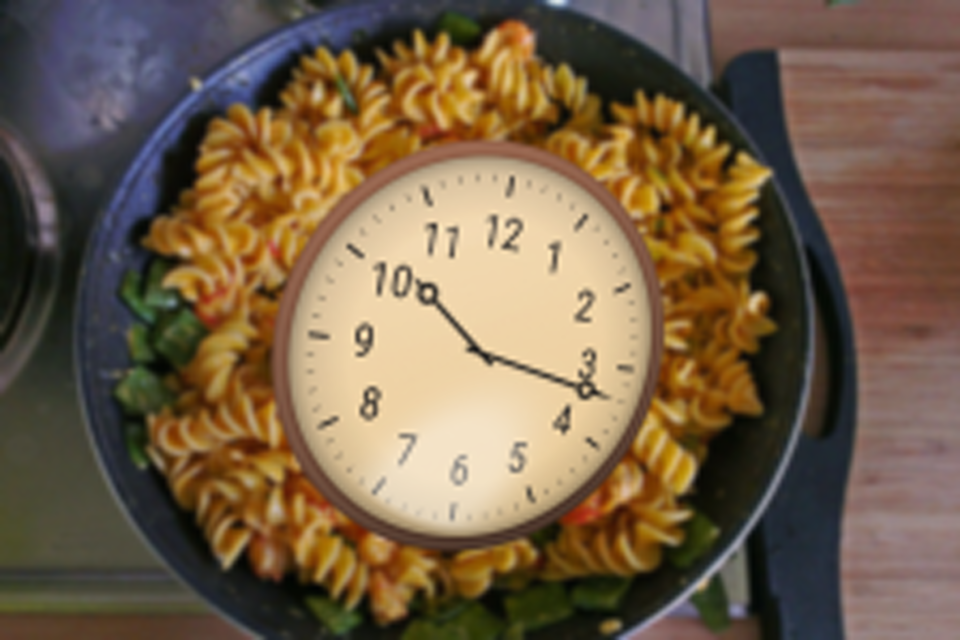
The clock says {"hour": 10, "minute": 17}
